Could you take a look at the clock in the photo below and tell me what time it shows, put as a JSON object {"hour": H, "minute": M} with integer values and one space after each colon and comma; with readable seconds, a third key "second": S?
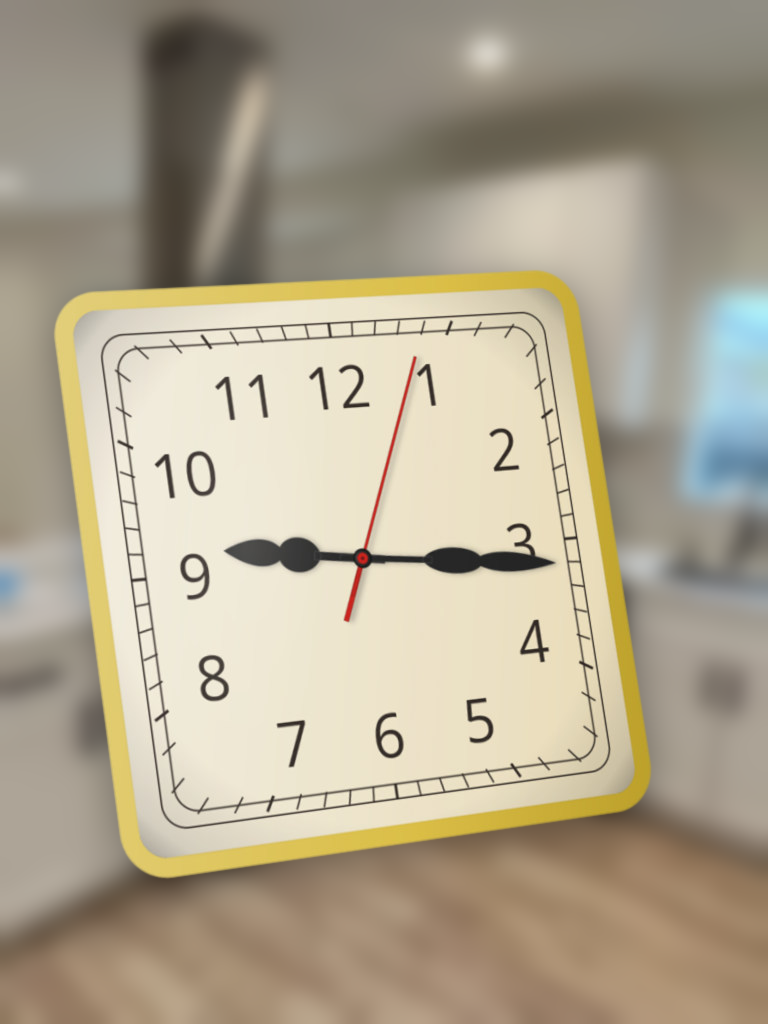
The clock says {"hour": 9, "minute": 16, "second": 4}
